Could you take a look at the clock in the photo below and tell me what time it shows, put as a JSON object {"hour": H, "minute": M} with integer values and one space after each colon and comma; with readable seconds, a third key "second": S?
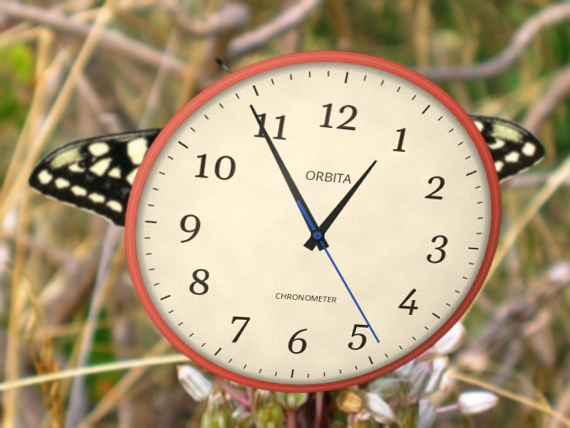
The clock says {"hour": 12, "minute": 54, "second": 24}
